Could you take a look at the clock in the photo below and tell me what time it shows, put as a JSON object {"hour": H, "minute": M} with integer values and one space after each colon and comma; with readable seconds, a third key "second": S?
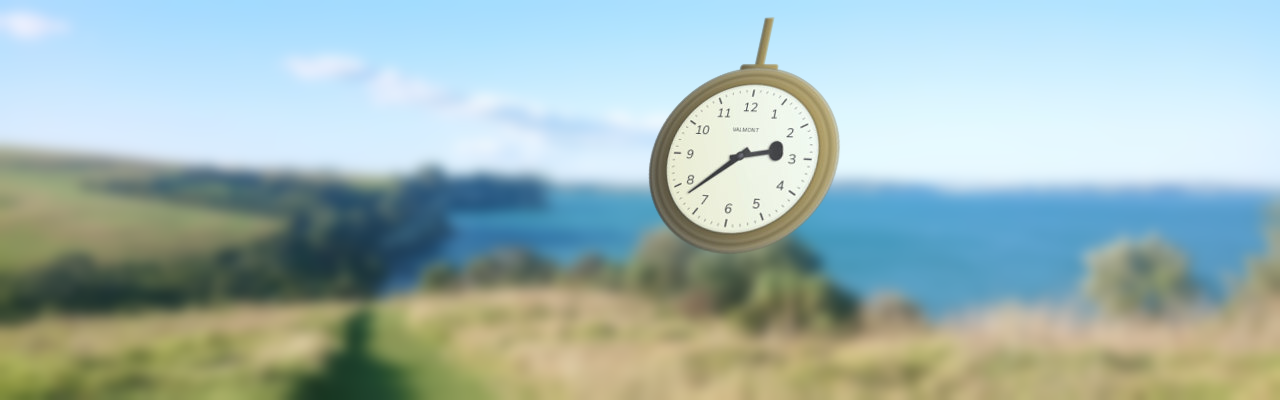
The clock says {"hour": 2, "minute": 38}
